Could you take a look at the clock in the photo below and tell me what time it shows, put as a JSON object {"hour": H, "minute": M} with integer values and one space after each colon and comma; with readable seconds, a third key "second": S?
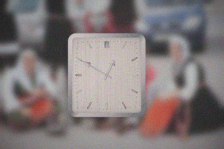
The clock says {"hour": 12, "minute": 50}
